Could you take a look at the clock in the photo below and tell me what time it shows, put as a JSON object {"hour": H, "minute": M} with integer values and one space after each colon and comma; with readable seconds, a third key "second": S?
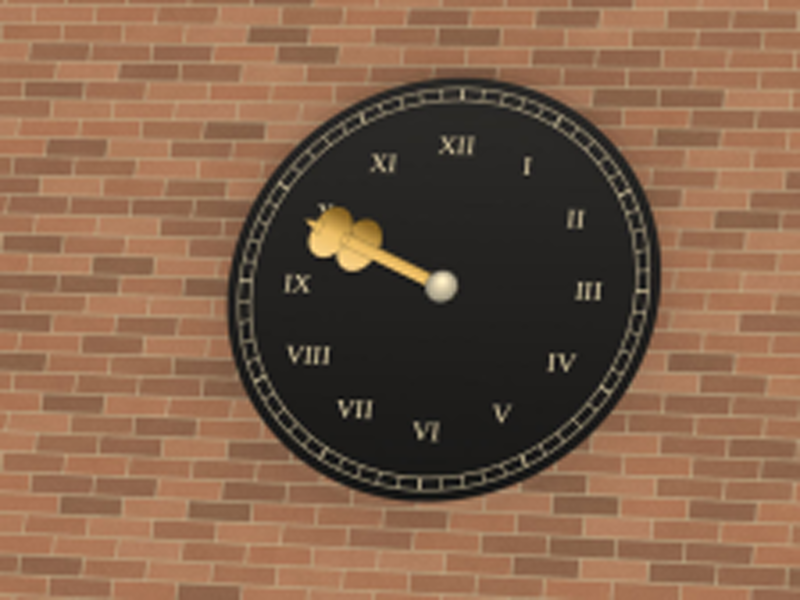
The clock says {"hour": 9, "minute": 49}
